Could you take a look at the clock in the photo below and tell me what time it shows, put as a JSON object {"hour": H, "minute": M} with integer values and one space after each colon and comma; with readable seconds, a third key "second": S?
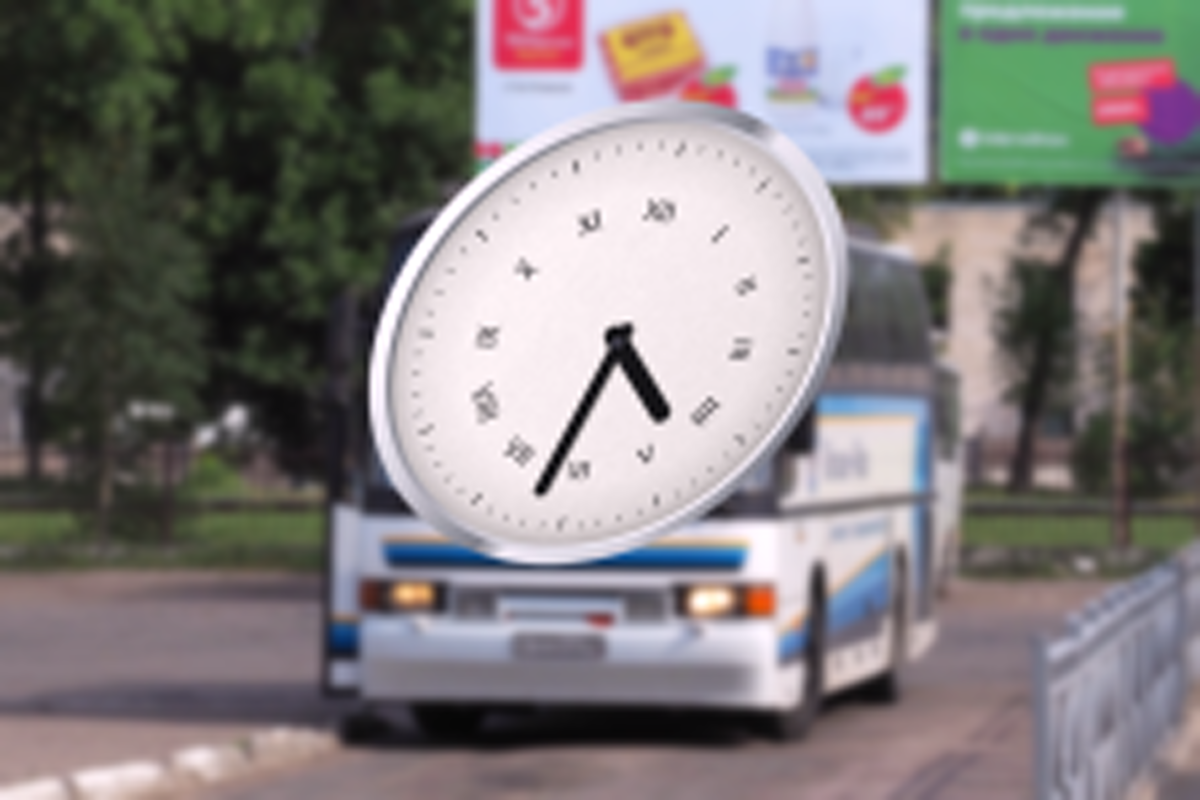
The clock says {"hour": 4, "minute": 32}
